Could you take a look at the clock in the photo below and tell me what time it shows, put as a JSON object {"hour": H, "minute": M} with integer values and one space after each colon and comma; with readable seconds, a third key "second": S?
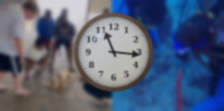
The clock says {"hour": 11, "minute": 16}
